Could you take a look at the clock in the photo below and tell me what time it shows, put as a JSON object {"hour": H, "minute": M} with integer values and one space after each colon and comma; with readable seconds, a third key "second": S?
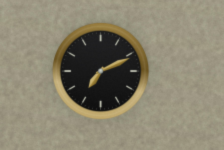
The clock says {"hour": 7, "minute": 11}
